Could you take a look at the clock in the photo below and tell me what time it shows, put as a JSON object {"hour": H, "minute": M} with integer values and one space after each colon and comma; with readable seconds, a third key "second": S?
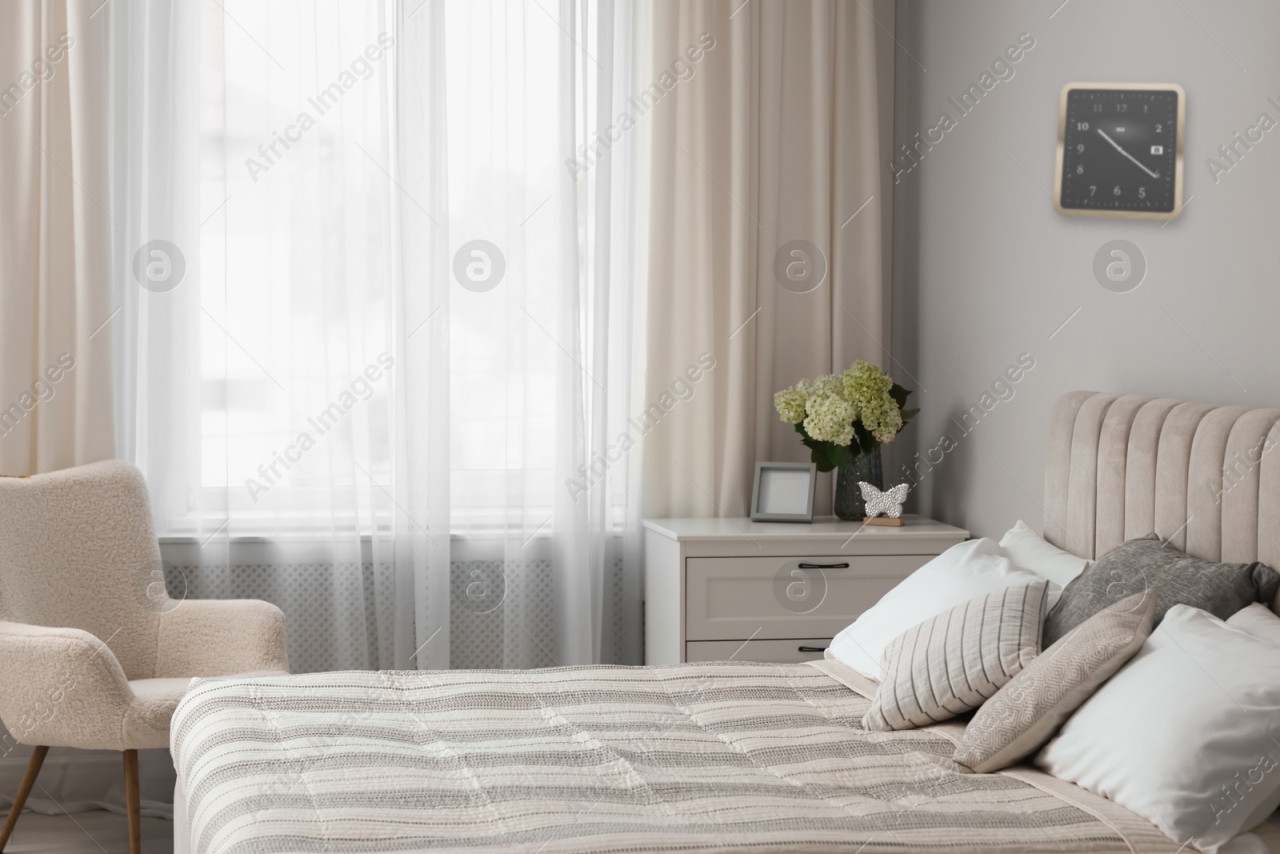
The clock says {"hour": 10, "minute": 21}
